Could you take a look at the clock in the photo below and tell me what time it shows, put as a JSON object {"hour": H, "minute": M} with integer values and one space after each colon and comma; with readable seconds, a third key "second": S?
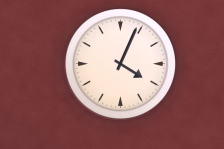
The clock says {"hour": 4, "minute": 4}
